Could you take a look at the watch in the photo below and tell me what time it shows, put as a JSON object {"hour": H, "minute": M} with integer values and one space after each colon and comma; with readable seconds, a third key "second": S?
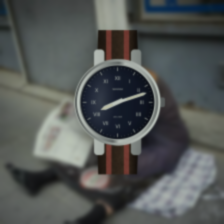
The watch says {"hour": 8, "minute": 12}
